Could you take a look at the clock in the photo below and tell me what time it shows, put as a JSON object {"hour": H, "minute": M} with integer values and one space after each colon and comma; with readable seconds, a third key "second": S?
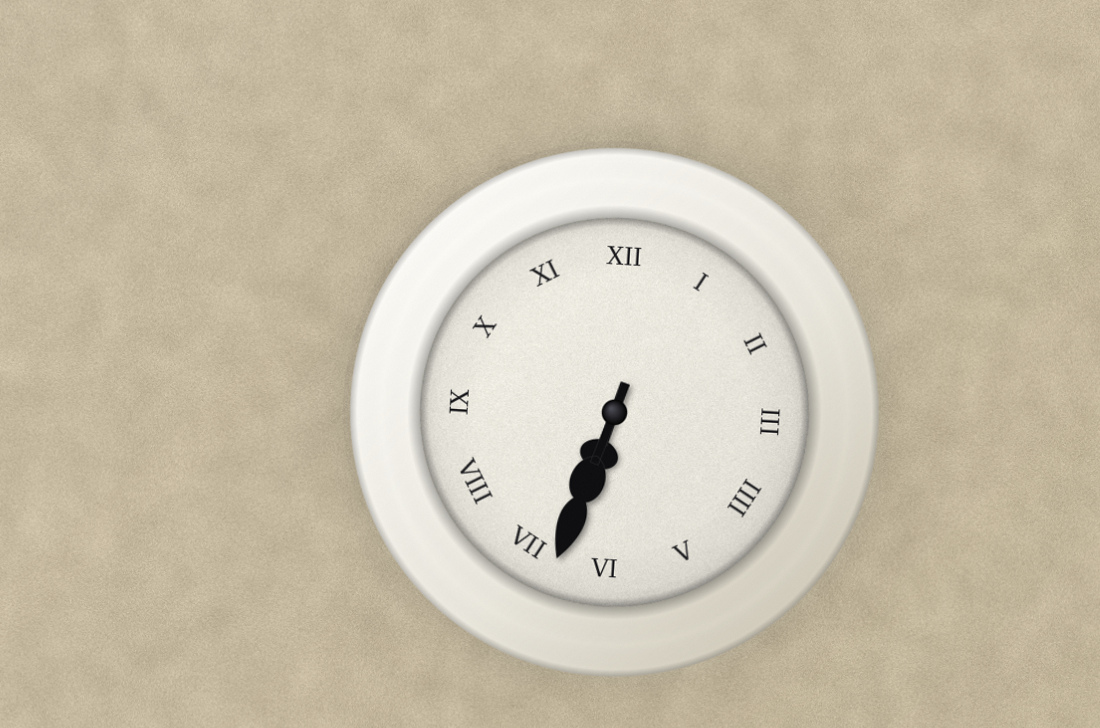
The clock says {"hour": 6, "minute": 33}
